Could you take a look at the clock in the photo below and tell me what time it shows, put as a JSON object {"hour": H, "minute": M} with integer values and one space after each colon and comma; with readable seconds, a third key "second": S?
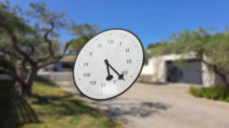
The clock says {"hour": 5, "minute": 22}
